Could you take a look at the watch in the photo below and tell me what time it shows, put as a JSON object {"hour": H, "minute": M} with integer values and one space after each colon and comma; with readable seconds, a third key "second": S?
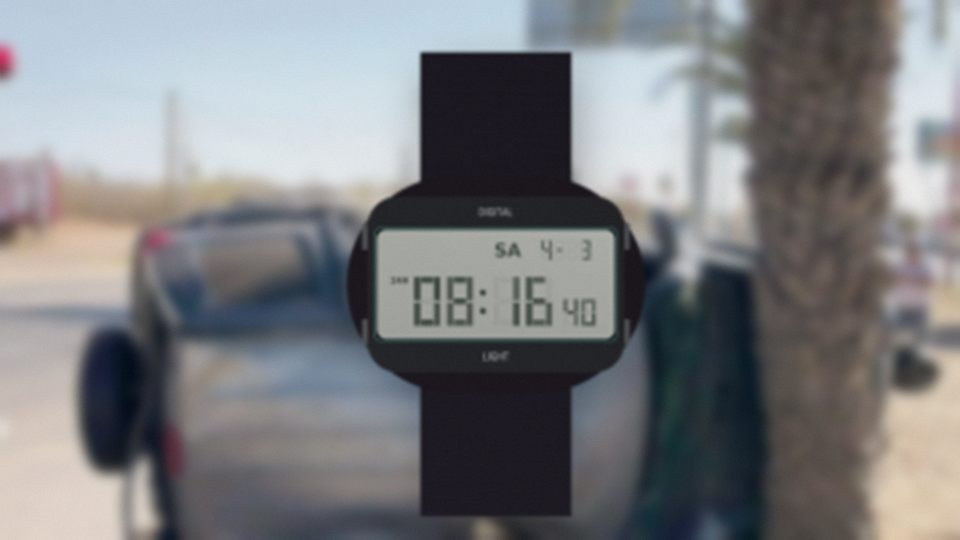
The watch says {"hour": 8, "minute": 16, "second": 40}
